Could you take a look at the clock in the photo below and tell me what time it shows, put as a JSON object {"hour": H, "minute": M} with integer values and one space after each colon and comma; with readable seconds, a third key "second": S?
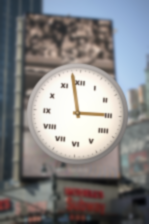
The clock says {"hour": 2, "minute": 58}
